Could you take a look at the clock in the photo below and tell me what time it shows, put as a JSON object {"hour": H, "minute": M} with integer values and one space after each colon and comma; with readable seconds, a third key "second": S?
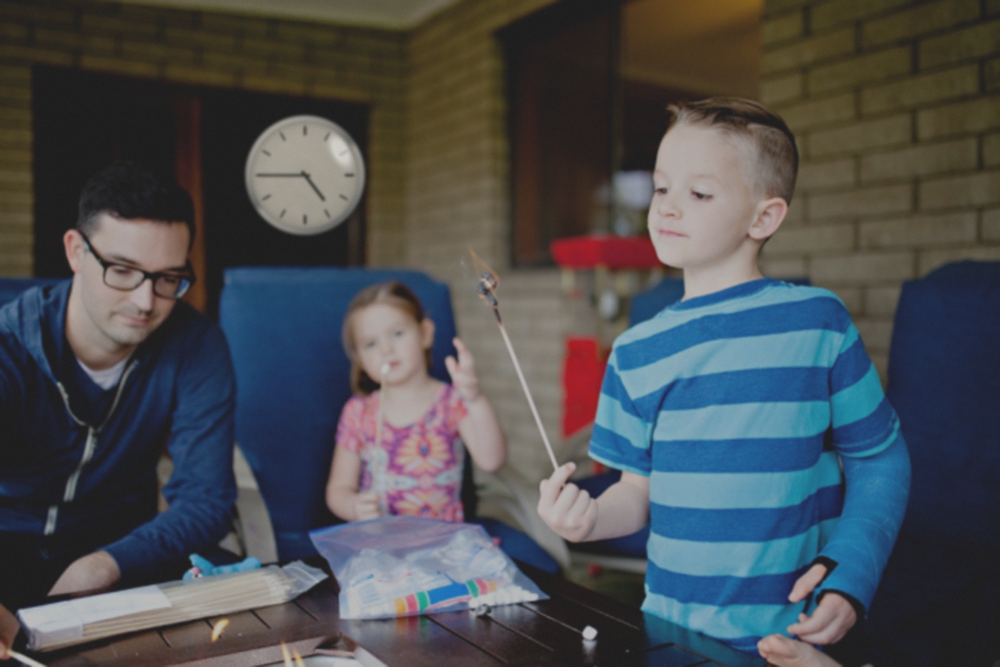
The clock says {"hour": 4, "minute": 45}
